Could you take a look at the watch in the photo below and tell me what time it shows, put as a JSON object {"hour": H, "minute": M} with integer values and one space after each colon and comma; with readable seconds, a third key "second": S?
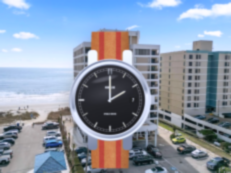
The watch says {"hour": 2, "minute": 0}
